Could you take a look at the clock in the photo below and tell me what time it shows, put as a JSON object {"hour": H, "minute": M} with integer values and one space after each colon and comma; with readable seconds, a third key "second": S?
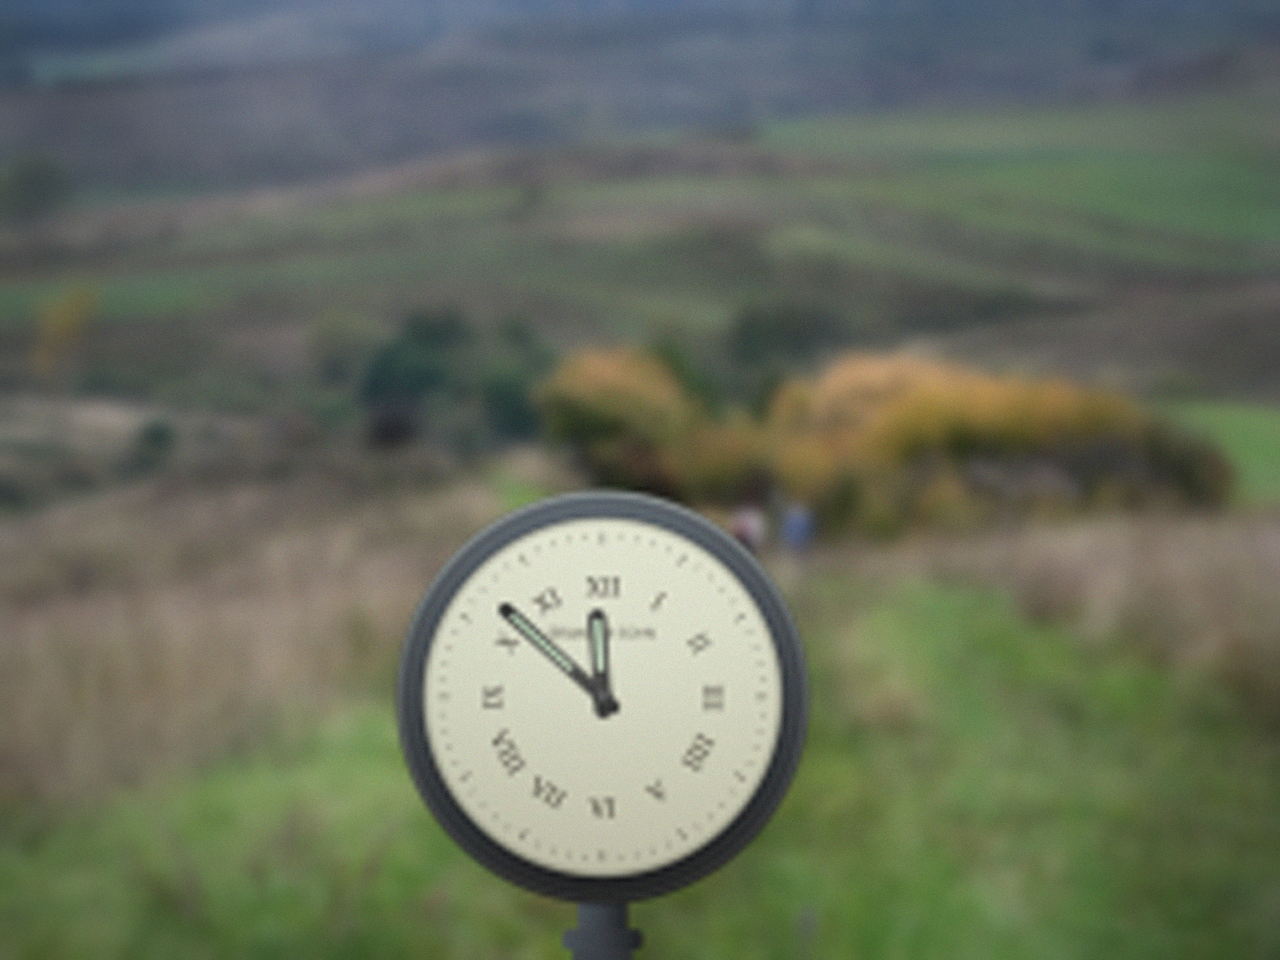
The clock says {"hour": 11, "minute": 52}
